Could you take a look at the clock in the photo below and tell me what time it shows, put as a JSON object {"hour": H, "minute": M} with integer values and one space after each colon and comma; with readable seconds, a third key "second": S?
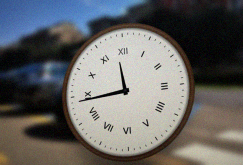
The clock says {"hour": 11, "minute": 44}
